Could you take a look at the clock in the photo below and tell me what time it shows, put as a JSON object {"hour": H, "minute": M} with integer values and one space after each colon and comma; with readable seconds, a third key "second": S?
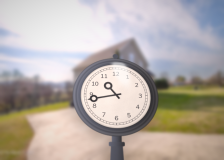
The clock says {"hour": 10, "minute": 43}
